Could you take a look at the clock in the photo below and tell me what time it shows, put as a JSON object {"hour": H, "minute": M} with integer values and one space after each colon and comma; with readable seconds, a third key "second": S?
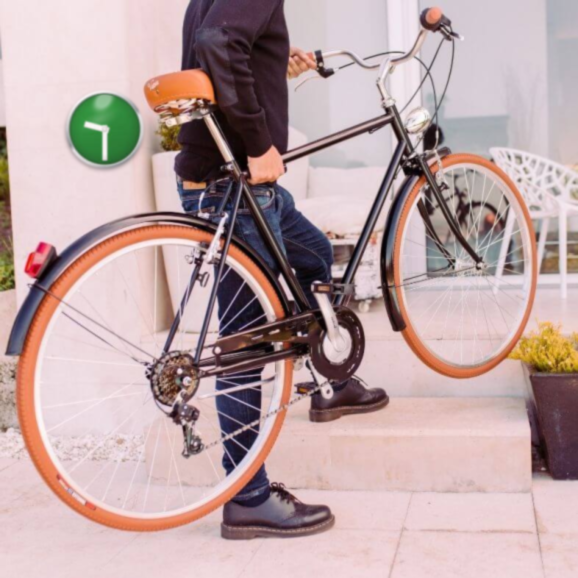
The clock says {"hour": 9, "minute": 30}
